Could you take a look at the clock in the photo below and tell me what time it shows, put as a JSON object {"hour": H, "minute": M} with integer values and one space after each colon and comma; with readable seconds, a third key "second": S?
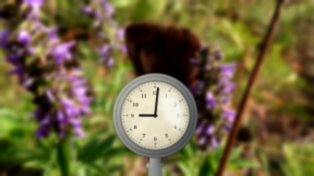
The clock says {"hour": 9, "minute": 1}
